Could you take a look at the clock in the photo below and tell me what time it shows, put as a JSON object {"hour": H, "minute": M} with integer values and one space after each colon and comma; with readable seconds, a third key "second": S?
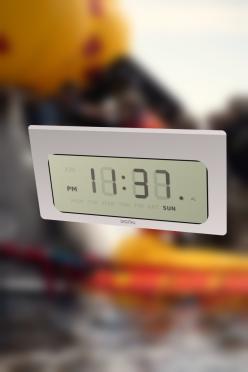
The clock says {"hour": 11, "minute": 37}
